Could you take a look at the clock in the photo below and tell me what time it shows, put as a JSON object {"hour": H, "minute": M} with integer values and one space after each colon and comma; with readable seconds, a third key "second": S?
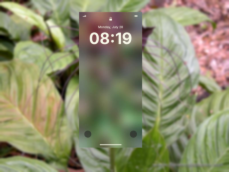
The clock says {"hour": 8, "minute": 19}
